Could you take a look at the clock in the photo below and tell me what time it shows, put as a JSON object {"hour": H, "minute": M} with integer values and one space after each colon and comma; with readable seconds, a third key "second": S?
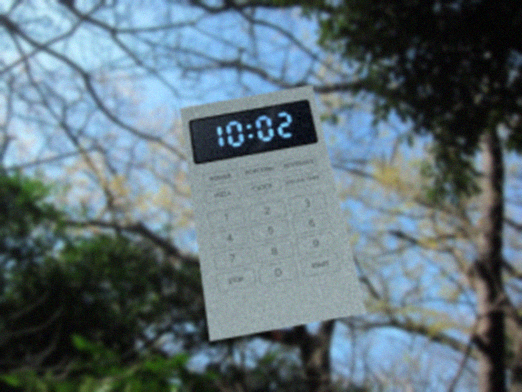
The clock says {"hour": 10, "minute": 2}
